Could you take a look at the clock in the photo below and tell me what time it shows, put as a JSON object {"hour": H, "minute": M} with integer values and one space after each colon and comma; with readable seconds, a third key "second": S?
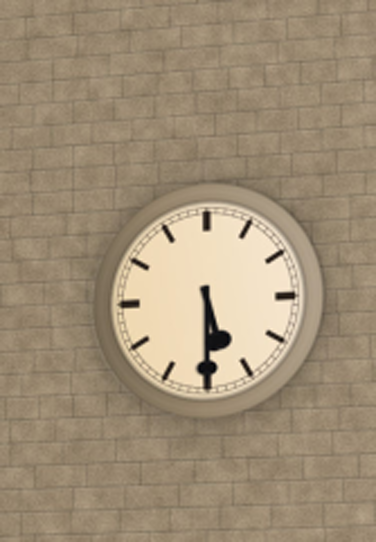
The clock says {"hour": 5, "minute": 30}
